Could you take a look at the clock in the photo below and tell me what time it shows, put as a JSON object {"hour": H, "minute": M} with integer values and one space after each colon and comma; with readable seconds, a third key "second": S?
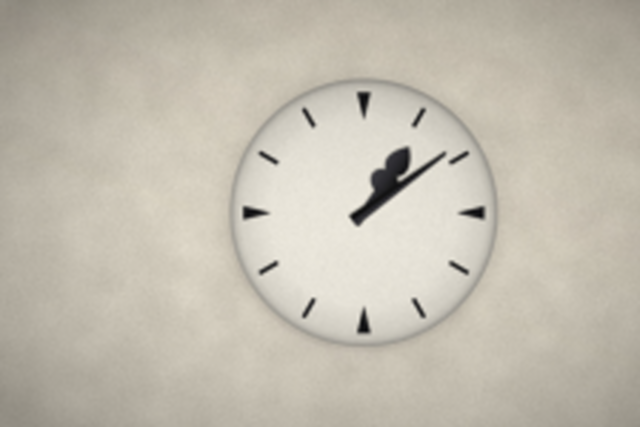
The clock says {"hour": 1, "minute": 9}
